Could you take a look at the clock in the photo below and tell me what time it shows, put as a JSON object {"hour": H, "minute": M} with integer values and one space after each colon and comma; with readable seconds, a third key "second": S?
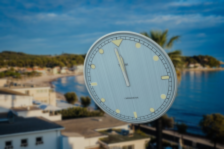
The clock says {"hour": 11, "minute": 59}
